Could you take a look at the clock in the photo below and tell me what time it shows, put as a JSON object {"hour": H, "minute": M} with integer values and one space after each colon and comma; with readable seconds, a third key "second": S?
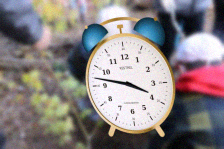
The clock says {"hour": 3, "minute": 47}
